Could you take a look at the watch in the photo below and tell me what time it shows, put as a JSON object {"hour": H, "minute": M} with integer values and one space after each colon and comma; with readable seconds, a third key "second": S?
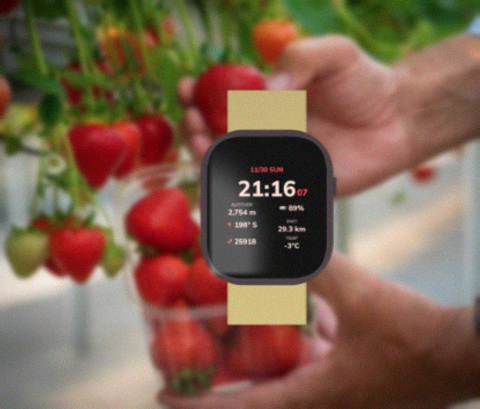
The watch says {"hour": 21, "minute": 16}
